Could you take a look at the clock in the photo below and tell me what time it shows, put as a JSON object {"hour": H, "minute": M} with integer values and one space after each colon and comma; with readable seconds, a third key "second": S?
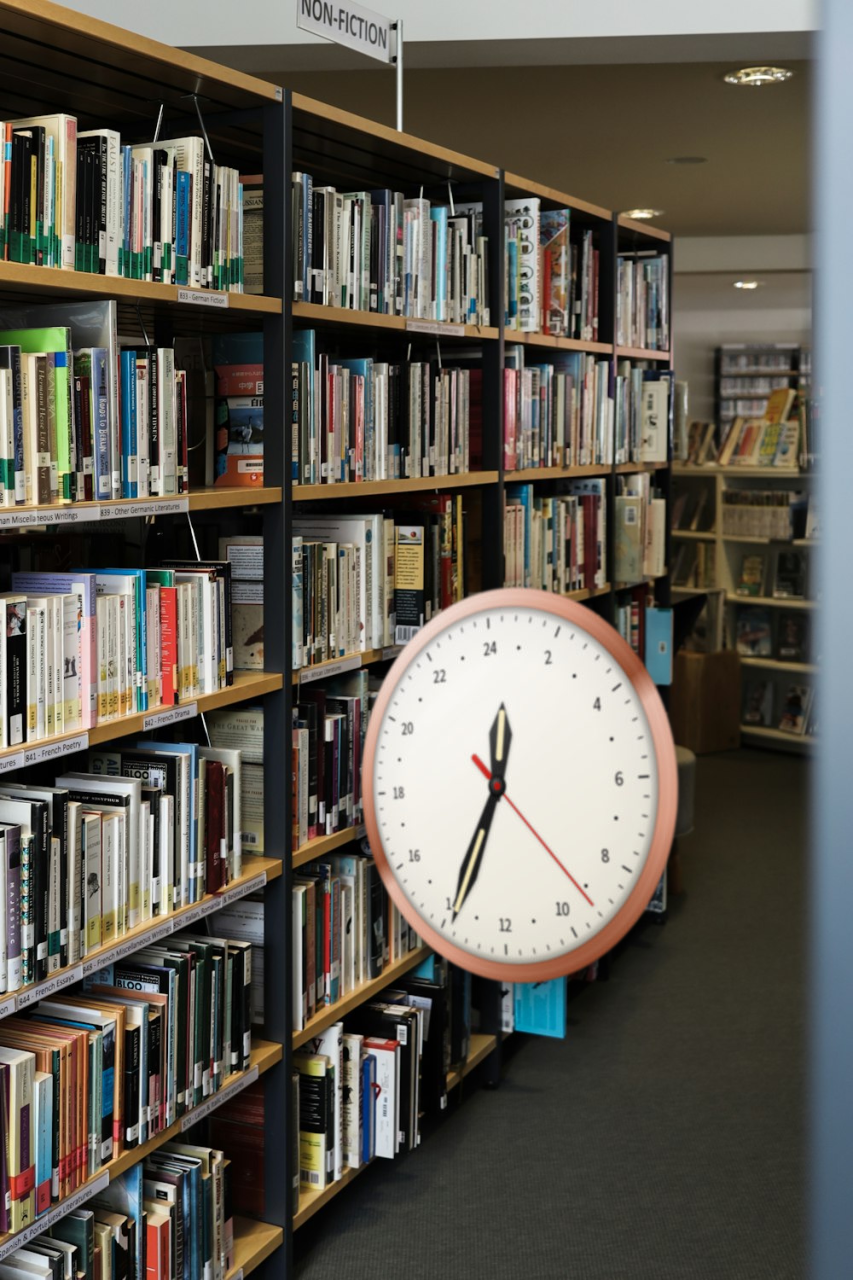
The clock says {"hour": 0, "minute": 34, "second": 23}
